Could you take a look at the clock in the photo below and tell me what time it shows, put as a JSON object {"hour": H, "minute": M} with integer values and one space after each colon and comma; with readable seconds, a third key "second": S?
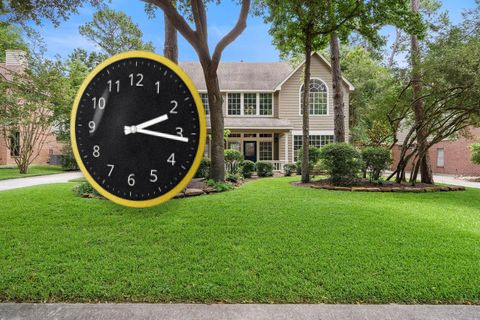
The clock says {"hour": 2, "minute": 16}
